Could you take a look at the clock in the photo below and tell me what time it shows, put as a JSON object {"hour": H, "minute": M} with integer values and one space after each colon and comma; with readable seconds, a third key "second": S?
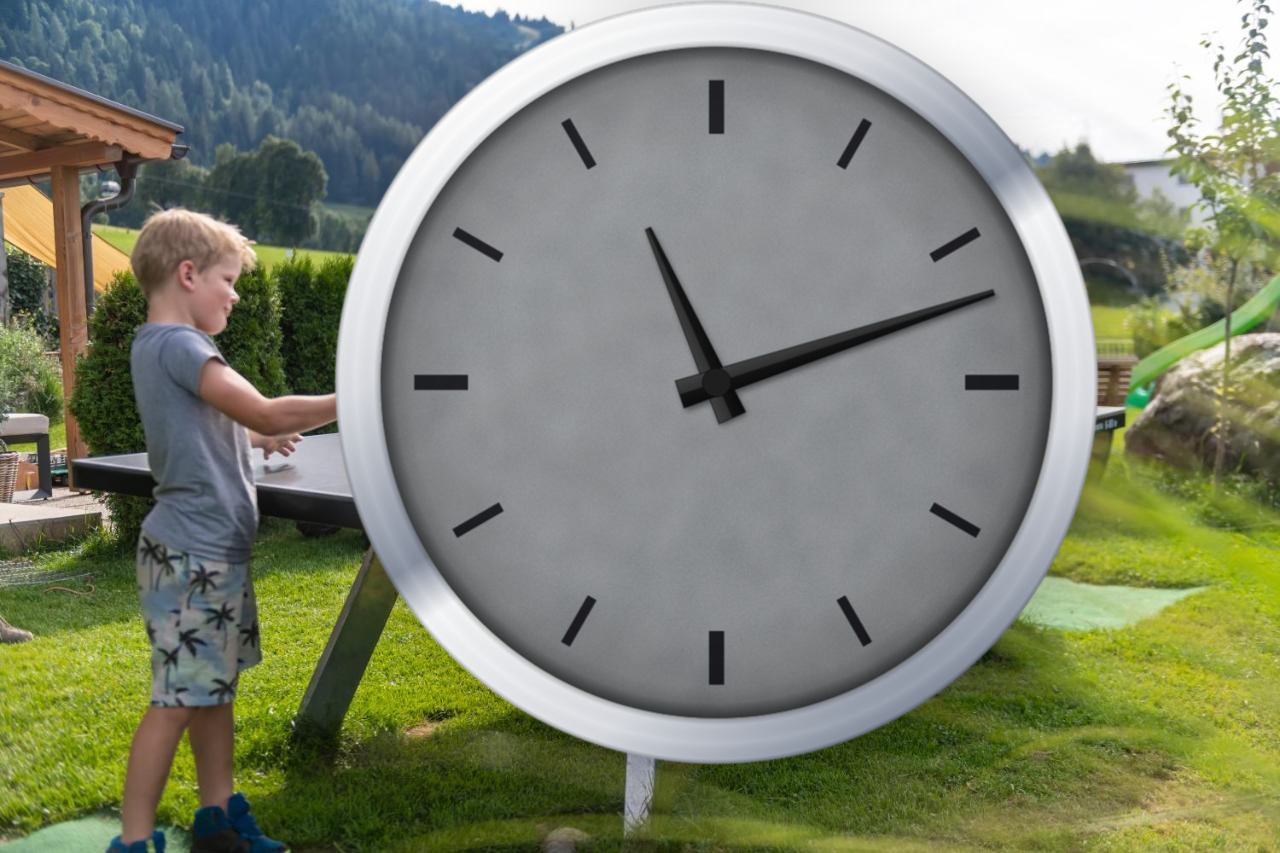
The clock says {"hour": 11, "minute": 12}
